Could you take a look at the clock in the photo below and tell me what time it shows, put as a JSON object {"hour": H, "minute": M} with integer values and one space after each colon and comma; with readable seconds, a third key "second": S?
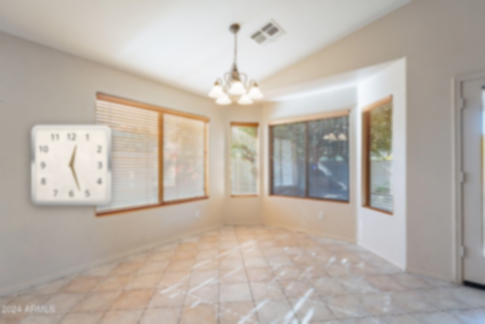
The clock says {"hour": 12, "minute": 27}
